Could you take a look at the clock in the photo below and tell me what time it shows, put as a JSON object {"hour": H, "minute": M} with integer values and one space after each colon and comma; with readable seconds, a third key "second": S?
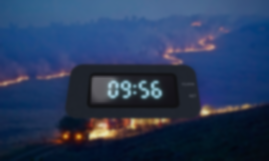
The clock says {"hour": 9, "minute": 56}
